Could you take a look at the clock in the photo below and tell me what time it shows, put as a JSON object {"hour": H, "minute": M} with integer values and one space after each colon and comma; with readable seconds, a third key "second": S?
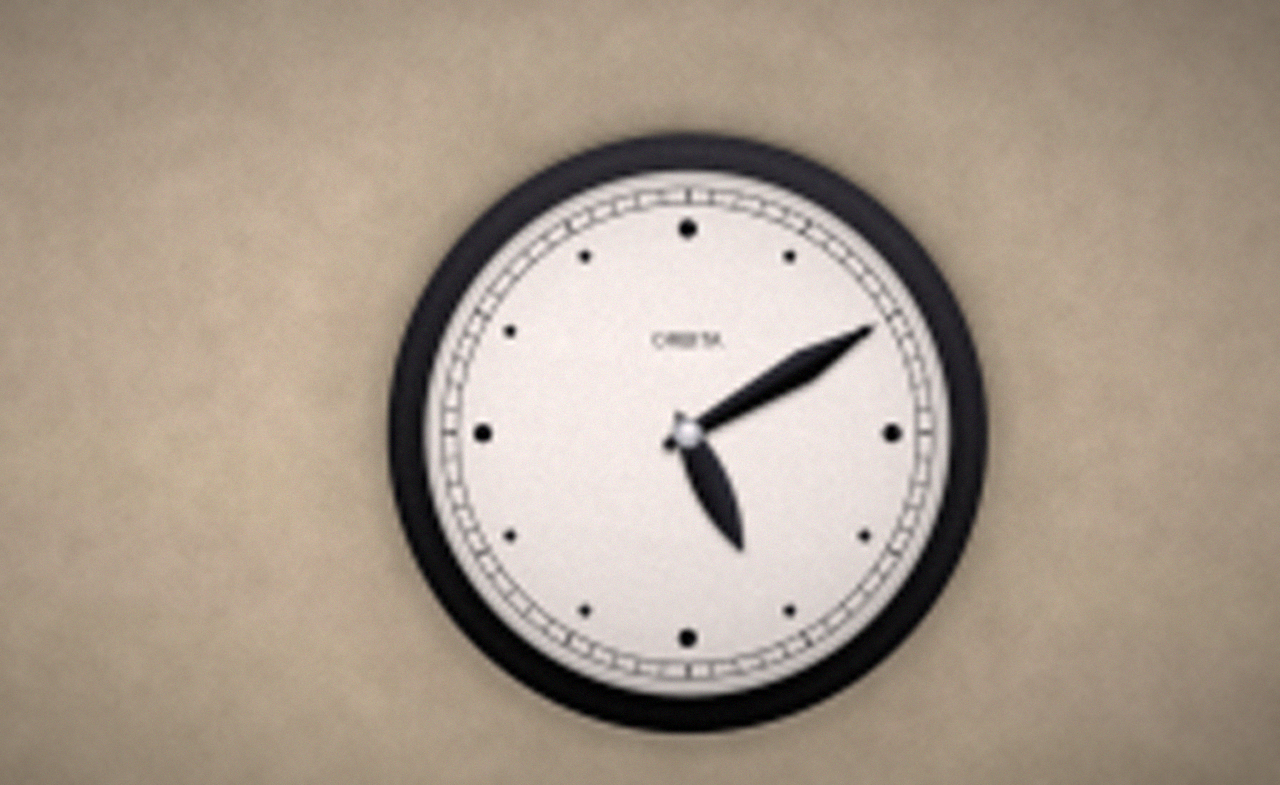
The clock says {"hour": 5, "minute": 10}
